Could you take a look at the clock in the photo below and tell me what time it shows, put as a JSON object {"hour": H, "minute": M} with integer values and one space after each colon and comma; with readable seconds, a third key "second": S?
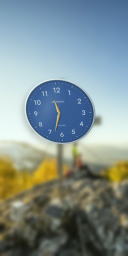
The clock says {"hour": 11, "minute": 33}
